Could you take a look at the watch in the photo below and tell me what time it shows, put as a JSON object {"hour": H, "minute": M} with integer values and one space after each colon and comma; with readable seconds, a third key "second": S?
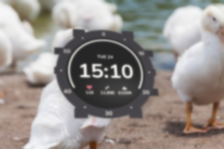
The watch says {"hour": 15, "minute": 10}
